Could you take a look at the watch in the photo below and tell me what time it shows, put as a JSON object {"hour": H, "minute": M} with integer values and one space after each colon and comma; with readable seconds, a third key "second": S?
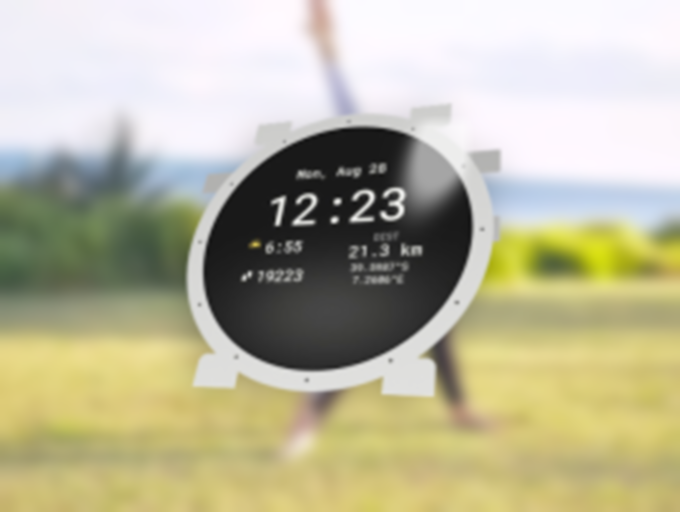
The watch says {"hour": 12, "minute": 23}
